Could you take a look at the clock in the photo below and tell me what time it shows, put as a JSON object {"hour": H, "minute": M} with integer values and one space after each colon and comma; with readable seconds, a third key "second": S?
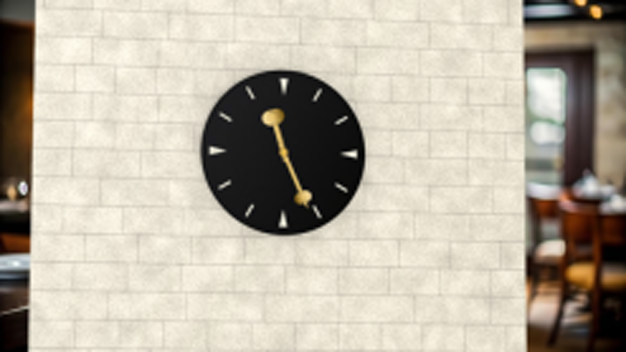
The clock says {"hour": 11, "minute": 26}
